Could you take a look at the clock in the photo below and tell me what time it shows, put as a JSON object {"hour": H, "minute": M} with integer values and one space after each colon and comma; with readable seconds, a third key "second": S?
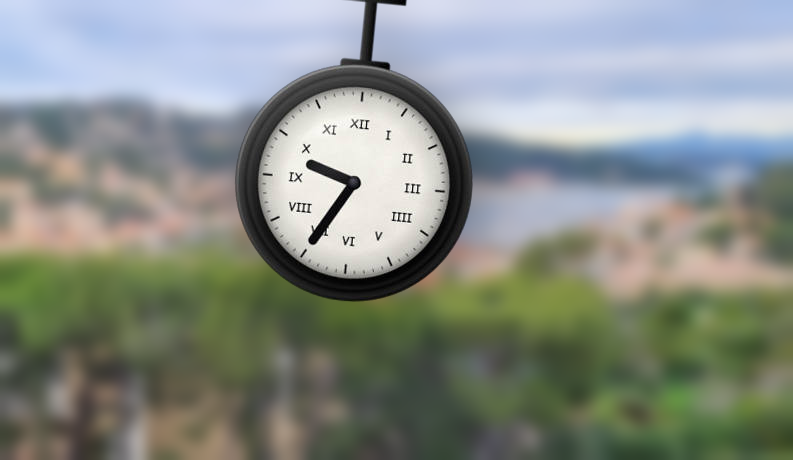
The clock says {"hour": 9, "minute": 35}
